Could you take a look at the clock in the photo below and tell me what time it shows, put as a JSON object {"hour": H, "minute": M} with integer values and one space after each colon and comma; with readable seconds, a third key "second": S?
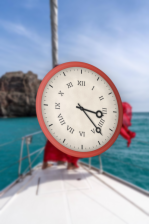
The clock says {"hour": 3, "minute": 23}
